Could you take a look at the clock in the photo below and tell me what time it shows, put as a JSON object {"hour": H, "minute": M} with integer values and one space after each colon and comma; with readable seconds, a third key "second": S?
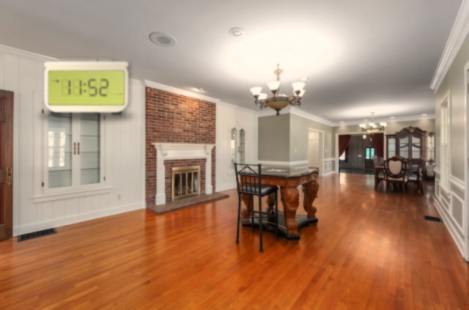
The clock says {"hour": 11, "minute": 52}
